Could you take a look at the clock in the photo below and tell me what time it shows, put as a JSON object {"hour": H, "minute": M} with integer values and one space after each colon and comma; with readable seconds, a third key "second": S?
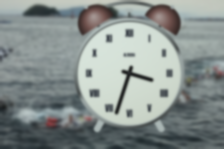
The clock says {"hour": 3, "minute": 33}
